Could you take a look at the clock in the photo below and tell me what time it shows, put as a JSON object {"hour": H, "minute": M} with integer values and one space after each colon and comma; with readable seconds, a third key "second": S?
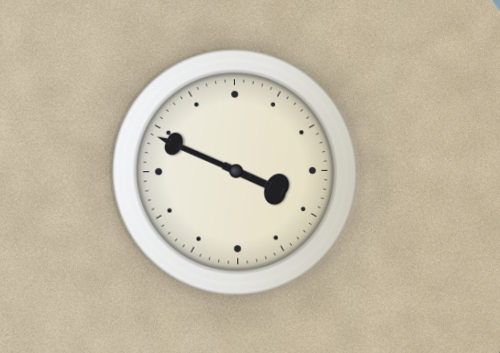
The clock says {"hour": 3, "minute": 49}
